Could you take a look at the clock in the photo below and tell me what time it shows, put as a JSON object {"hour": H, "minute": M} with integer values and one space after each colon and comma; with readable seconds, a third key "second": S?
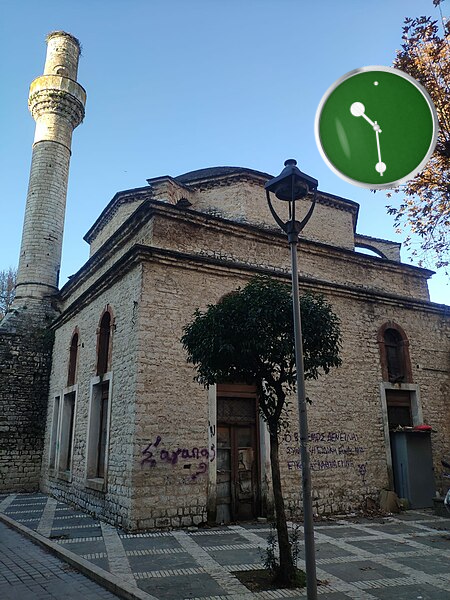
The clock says {"hour": 10, "minute": 29}
